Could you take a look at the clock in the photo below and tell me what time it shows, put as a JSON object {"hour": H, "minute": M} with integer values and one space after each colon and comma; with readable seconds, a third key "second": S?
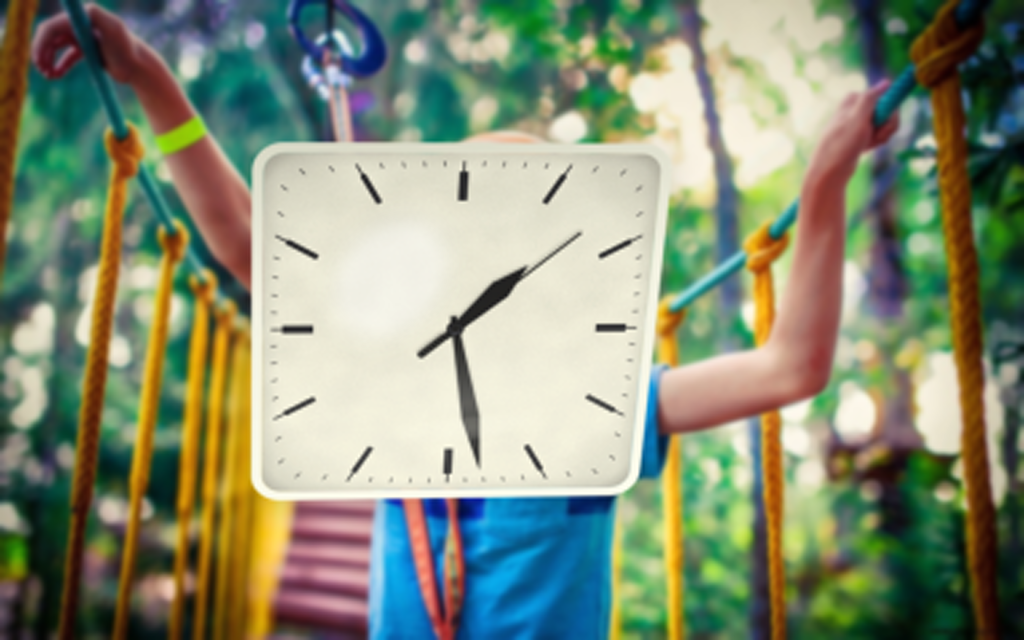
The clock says {"hour": 1, "minute": 28, "second": 8}
